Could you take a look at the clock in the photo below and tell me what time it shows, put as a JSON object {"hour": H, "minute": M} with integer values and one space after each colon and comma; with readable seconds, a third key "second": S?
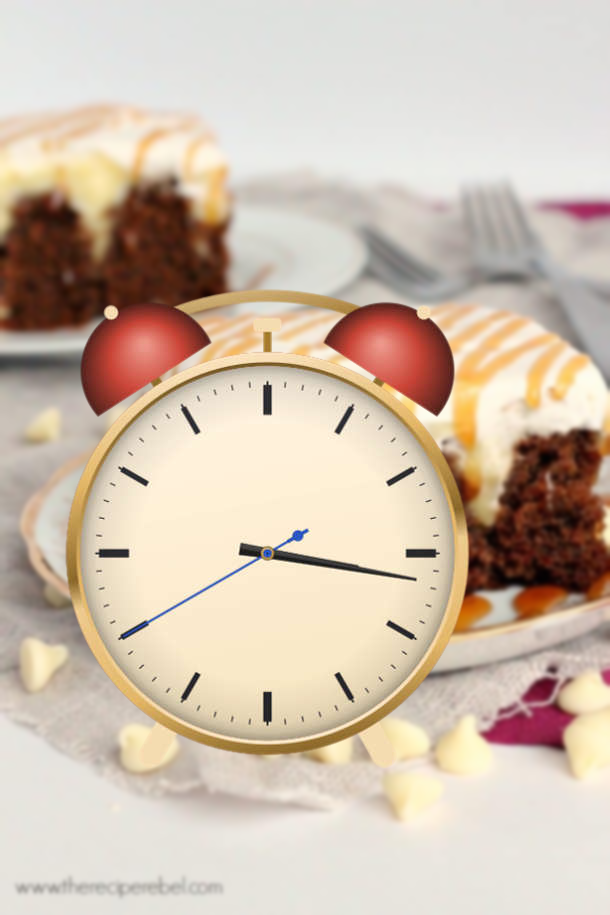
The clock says {"hour": 3, "minute": 16, "second": 40}
